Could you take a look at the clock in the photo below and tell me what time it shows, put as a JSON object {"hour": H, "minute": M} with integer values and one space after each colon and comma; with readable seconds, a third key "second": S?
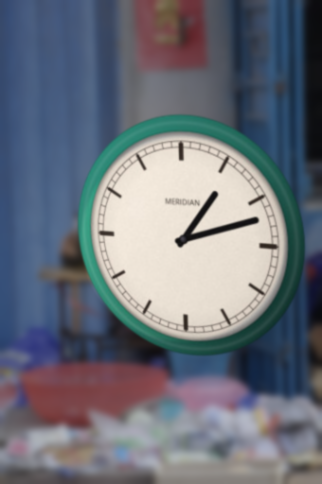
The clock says {"hour": 1, "minute": 12}
